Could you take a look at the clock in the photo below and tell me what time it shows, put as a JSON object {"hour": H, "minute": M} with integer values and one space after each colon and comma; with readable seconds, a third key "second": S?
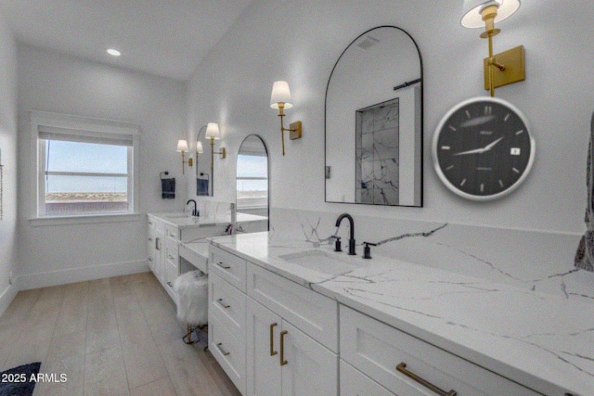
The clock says {"hour": 1, "minute": 43}
